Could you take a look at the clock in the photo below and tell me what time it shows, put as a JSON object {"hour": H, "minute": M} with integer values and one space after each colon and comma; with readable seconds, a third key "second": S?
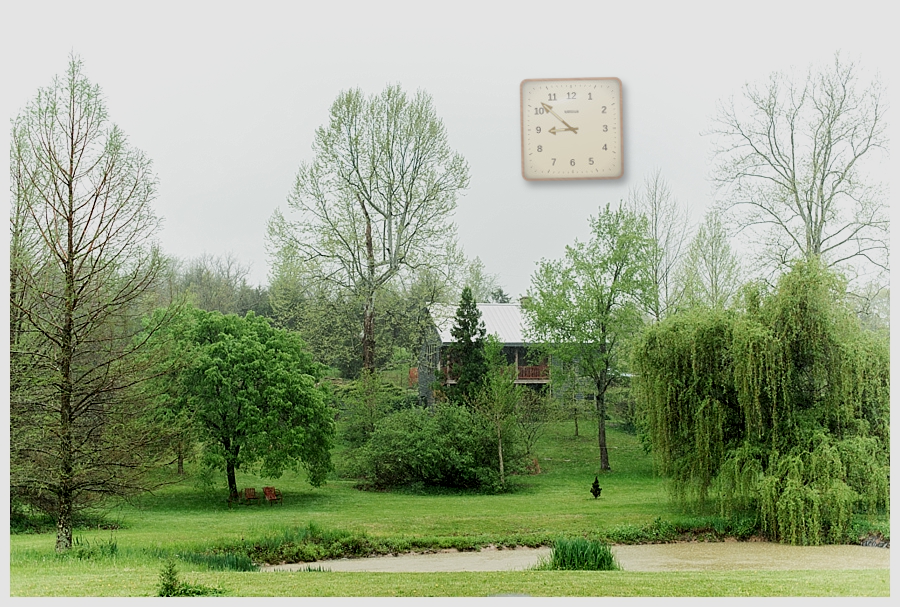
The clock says {"hour": 8, "minute": 52}
